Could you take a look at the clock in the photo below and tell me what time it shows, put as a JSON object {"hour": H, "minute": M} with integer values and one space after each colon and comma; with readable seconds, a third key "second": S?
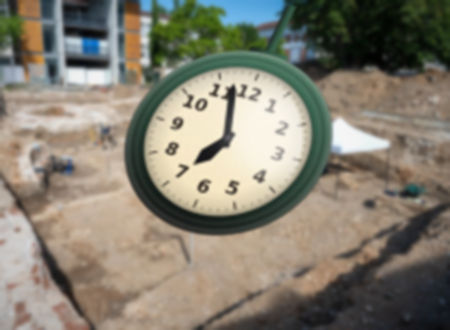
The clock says {"hour": 6, "minute": 57}
